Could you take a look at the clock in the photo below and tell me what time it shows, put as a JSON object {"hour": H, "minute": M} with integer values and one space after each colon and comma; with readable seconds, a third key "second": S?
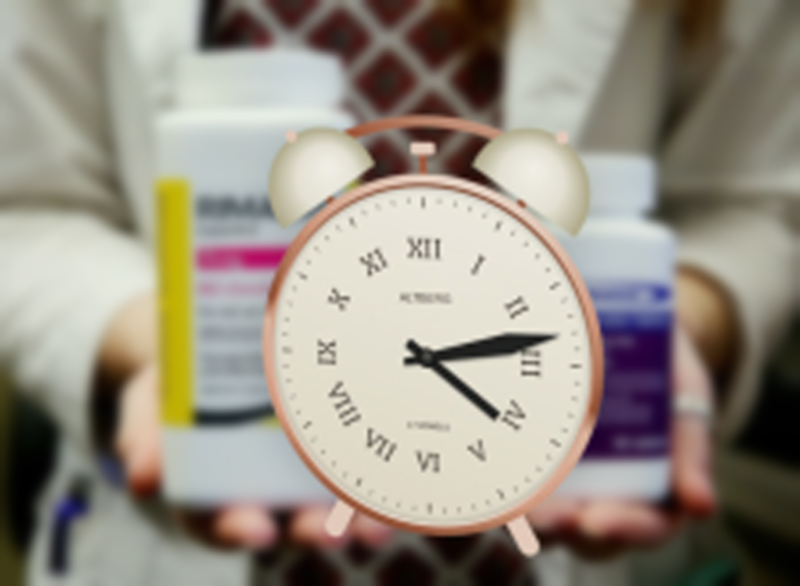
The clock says {"hour": 4, "minute": 13}
